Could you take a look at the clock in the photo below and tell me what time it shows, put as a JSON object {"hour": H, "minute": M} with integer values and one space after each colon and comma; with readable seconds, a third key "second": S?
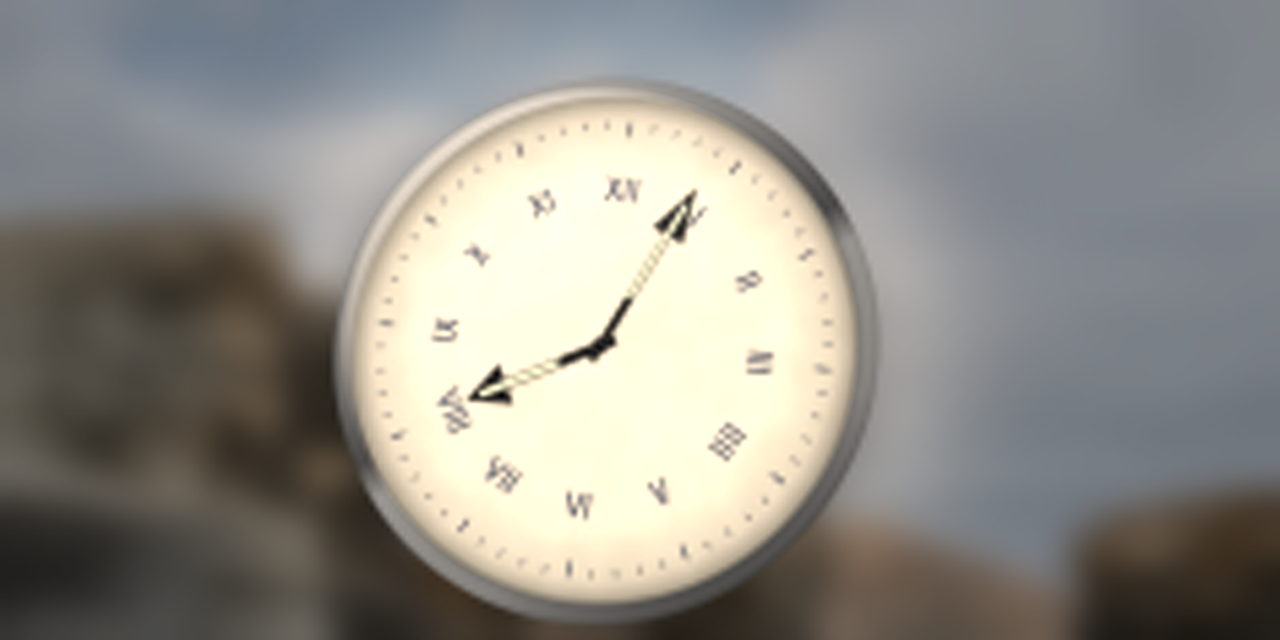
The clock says {"hour": 8, "minute": 4}
